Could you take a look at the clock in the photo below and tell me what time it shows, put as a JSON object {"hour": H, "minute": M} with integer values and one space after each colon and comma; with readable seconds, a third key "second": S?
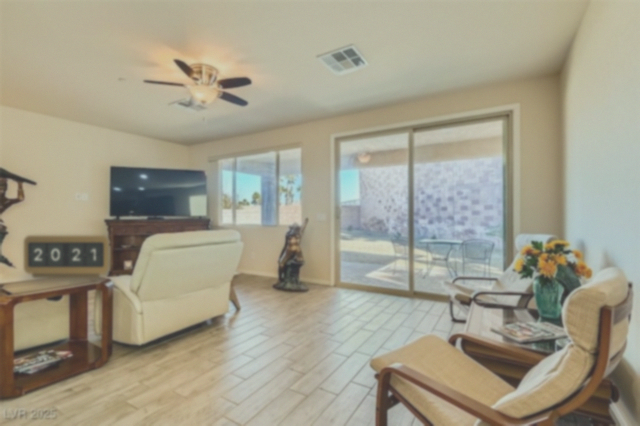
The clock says {"hour": 20, "minute": 21}
